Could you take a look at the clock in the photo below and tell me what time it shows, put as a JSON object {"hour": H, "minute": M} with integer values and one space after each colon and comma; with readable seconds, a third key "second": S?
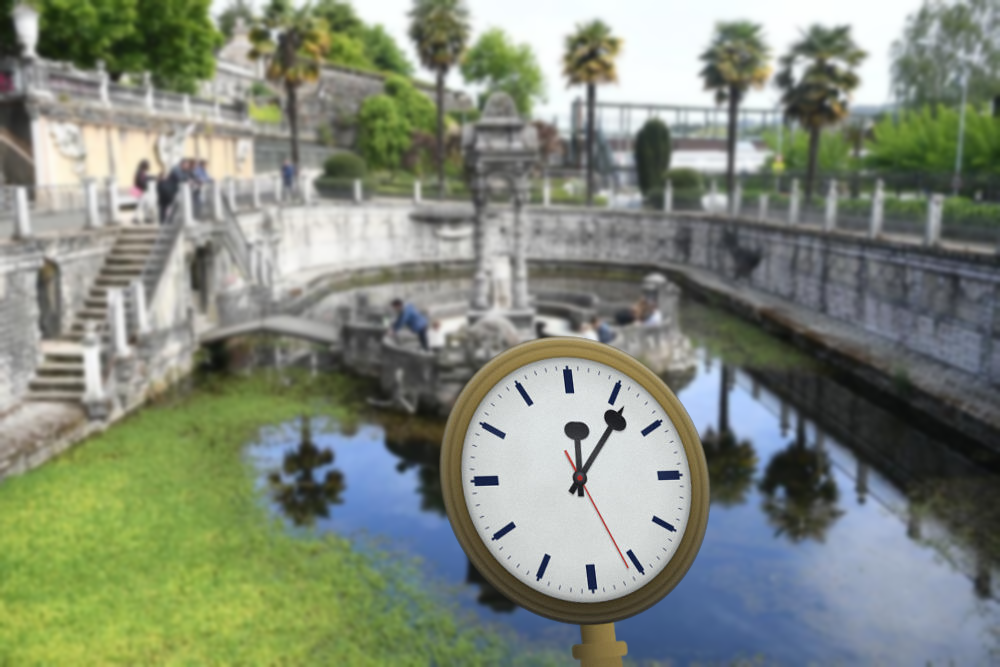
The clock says {"hour": 12, "minute": 6, "second": 26}
